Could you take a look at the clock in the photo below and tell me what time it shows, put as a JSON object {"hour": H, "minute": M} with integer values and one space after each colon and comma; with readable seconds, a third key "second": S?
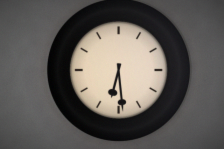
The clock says {"hour": 6, "minute": 29}
